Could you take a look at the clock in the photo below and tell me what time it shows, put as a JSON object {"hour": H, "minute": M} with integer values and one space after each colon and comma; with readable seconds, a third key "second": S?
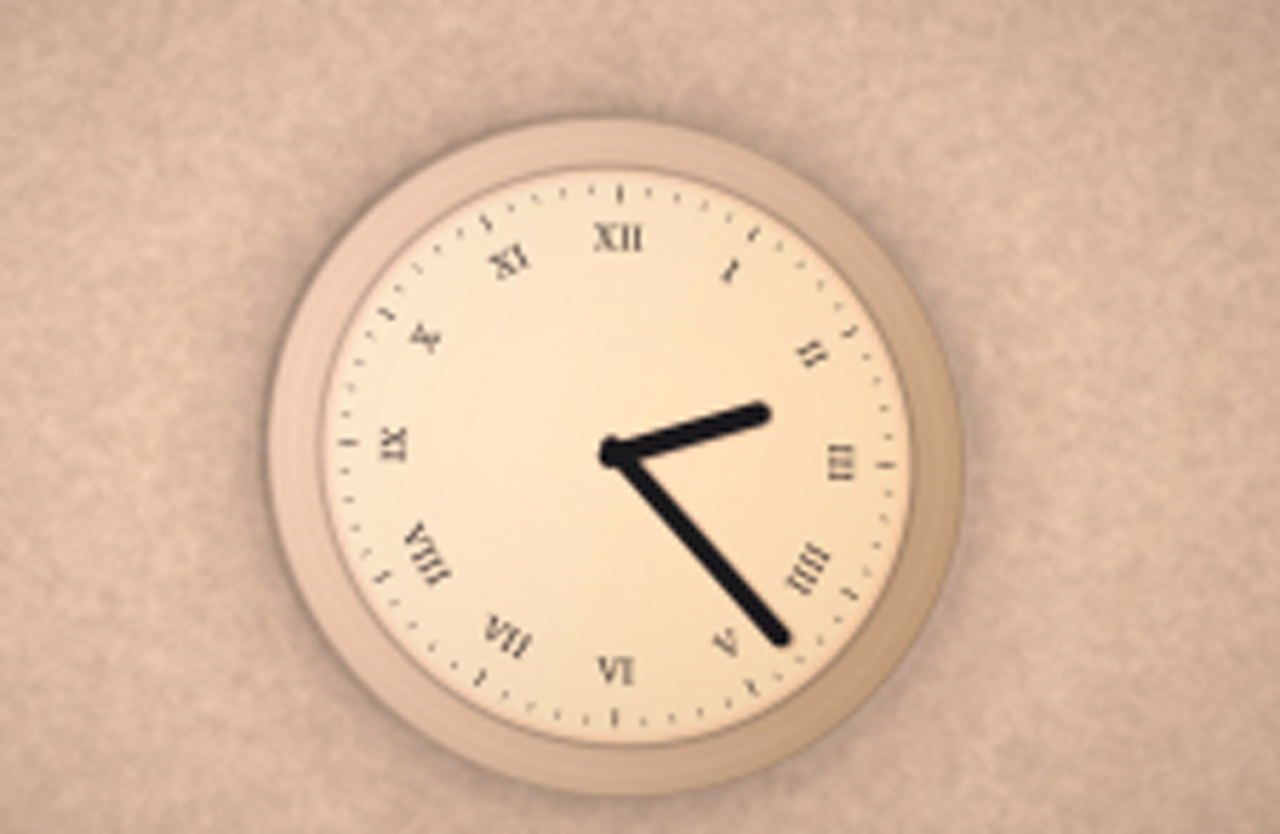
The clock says {"hour": 2, "minute": 23}
